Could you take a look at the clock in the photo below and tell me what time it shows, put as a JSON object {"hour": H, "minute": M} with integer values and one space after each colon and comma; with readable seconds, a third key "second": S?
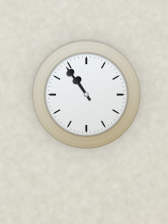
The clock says {"hour": 10, "minute": 54}
